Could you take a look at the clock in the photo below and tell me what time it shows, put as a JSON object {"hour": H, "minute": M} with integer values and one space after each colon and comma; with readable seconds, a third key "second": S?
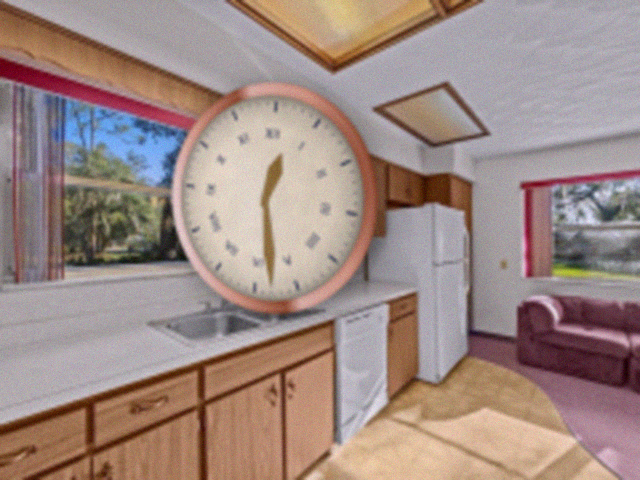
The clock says {"hour": 12, "minute": 28}
